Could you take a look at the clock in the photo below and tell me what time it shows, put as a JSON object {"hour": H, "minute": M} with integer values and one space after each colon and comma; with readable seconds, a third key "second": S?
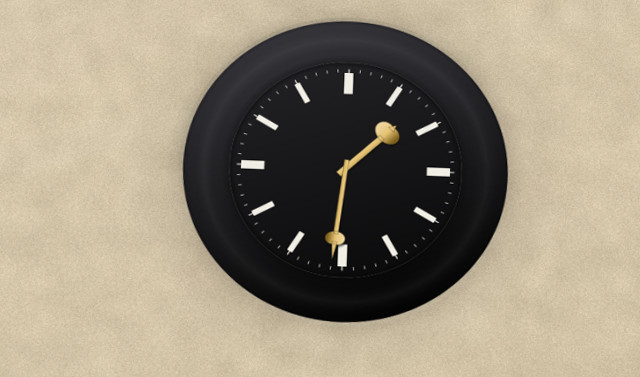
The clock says {"hour": 1, "minute": 31}
